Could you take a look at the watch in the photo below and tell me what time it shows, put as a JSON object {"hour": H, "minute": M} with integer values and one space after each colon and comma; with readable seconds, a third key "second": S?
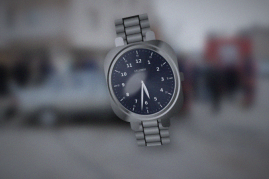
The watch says {"hour": 5, "minute": 32}
